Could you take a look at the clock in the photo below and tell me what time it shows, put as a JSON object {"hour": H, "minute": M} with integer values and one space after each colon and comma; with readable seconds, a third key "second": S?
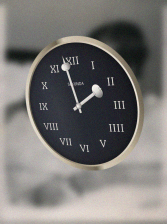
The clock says {"hour": 1, "minute": 58}
